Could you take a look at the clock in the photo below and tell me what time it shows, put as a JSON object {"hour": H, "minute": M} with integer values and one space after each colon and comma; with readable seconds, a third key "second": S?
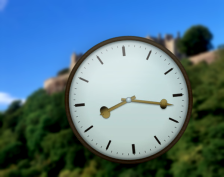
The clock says {"hour": 8, "minute": 17}
